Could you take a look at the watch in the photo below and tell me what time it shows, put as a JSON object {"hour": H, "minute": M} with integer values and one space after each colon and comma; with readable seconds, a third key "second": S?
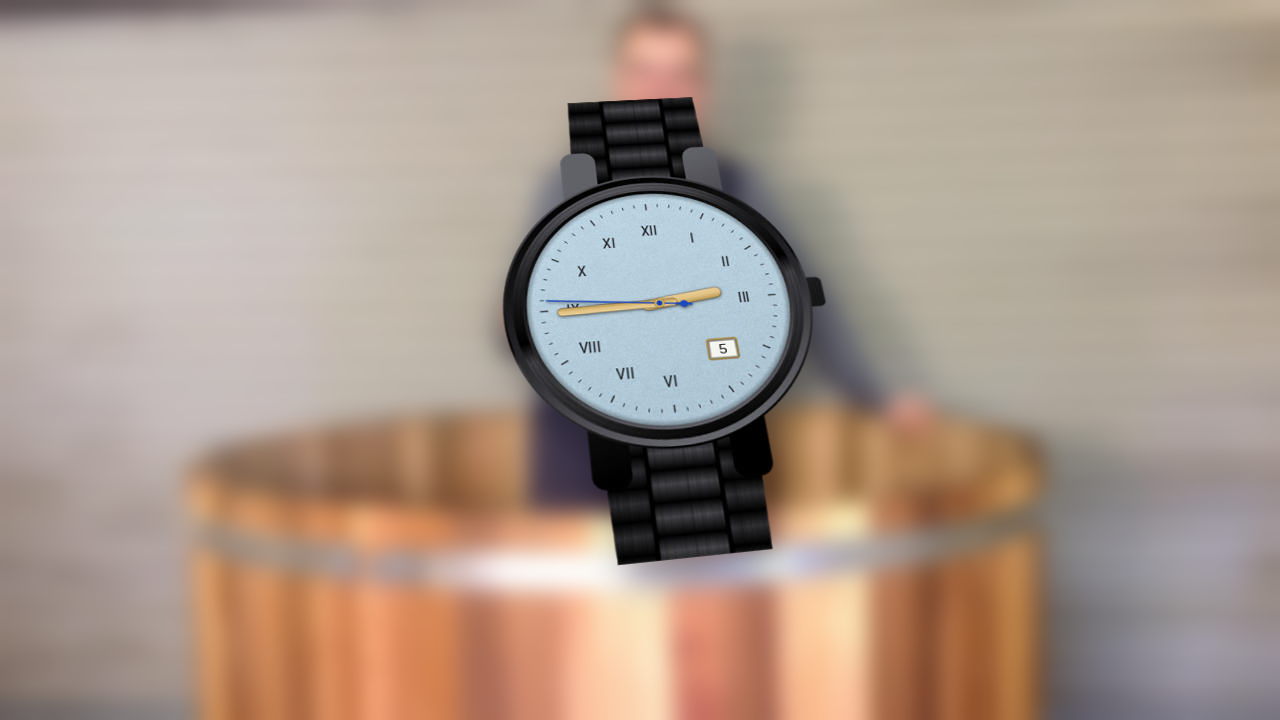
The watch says {"hour": 2, "minute": 44, "second": 46}
